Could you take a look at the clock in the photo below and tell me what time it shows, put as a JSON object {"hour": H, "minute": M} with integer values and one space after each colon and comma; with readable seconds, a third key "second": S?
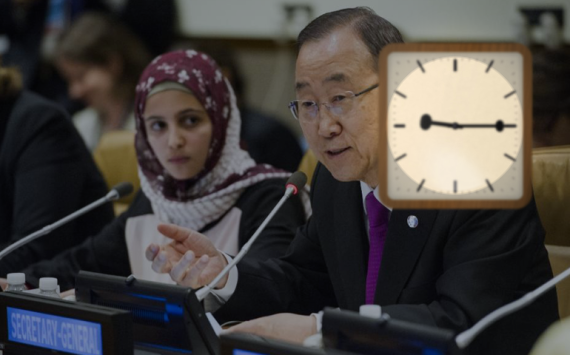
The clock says {"hour": 9, "minute": 15}
